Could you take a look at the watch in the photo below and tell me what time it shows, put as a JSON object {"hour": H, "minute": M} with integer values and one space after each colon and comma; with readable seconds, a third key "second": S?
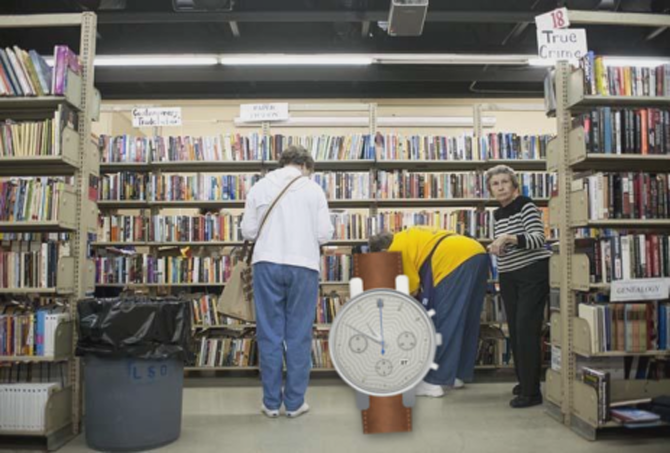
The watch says {"hour": 10, "minute": 50}
